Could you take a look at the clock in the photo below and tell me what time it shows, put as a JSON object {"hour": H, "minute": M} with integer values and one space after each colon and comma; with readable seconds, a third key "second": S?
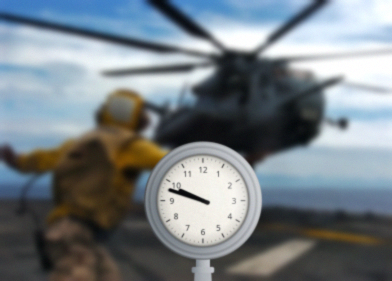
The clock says {"hour": 9, "minute": 48}
